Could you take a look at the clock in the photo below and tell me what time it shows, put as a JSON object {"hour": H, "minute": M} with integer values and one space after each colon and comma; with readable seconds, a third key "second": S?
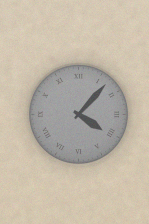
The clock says {"hour": 4, "minute": 7}
